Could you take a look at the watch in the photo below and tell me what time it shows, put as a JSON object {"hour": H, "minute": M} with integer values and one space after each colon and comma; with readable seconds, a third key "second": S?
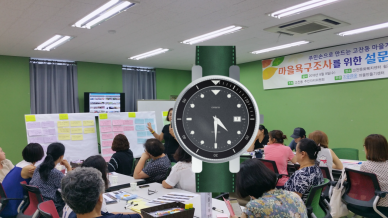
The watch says {"hour": 4, "minute": 30}
